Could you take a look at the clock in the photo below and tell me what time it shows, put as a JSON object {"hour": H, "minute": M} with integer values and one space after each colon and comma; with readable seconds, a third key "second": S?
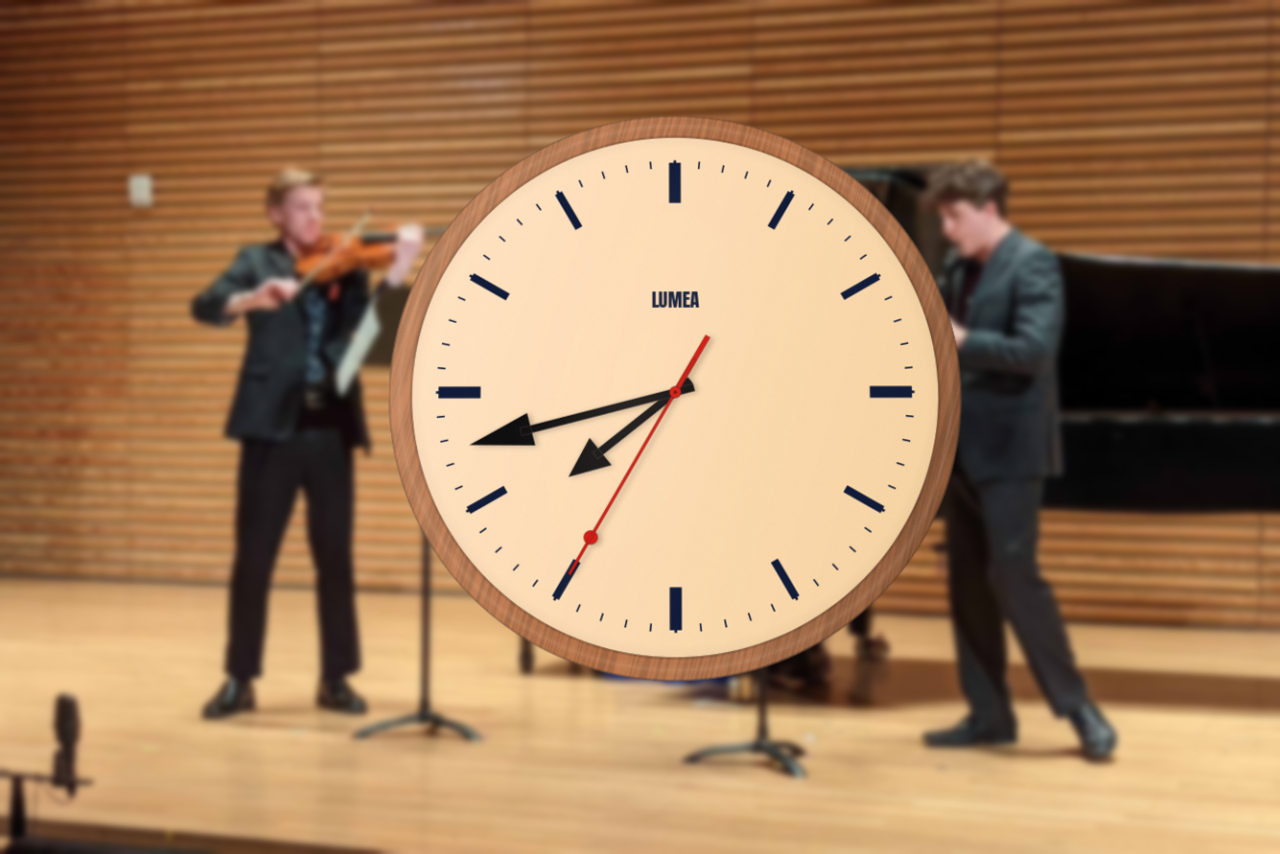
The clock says {"hour": 7, "minute": 42, "second": 35}
